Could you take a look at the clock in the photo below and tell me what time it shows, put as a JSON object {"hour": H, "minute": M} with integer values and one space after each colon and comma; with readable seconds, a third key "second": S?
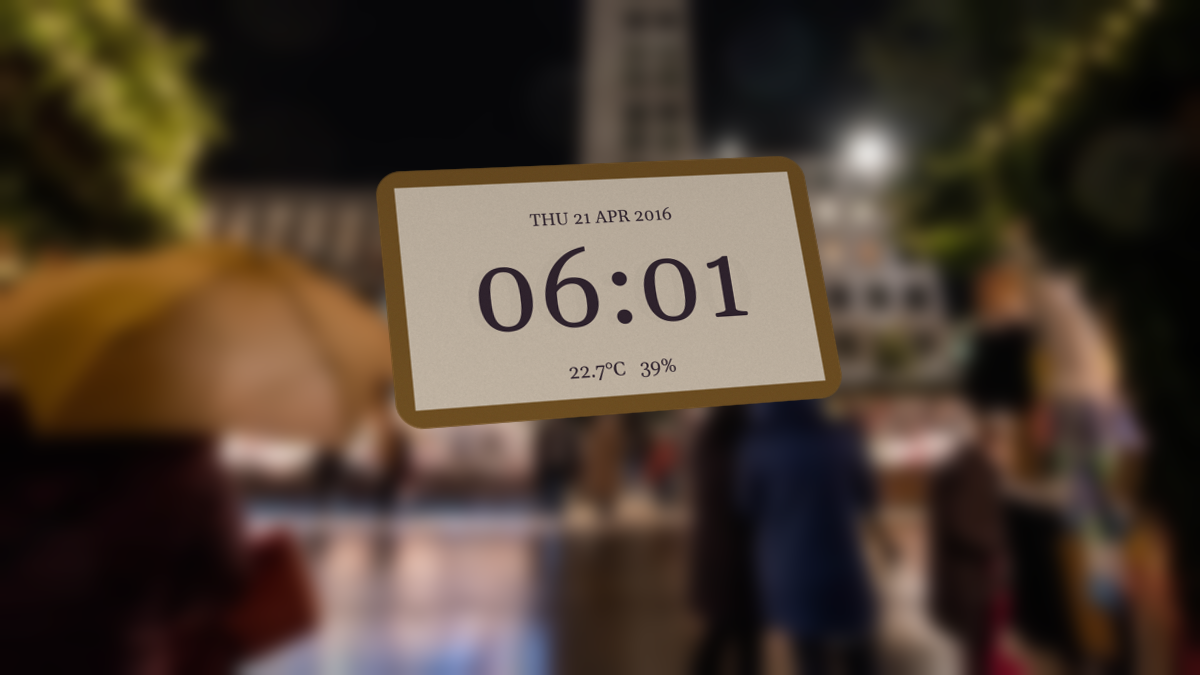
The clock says {"hour": 6, "minute": 1}
